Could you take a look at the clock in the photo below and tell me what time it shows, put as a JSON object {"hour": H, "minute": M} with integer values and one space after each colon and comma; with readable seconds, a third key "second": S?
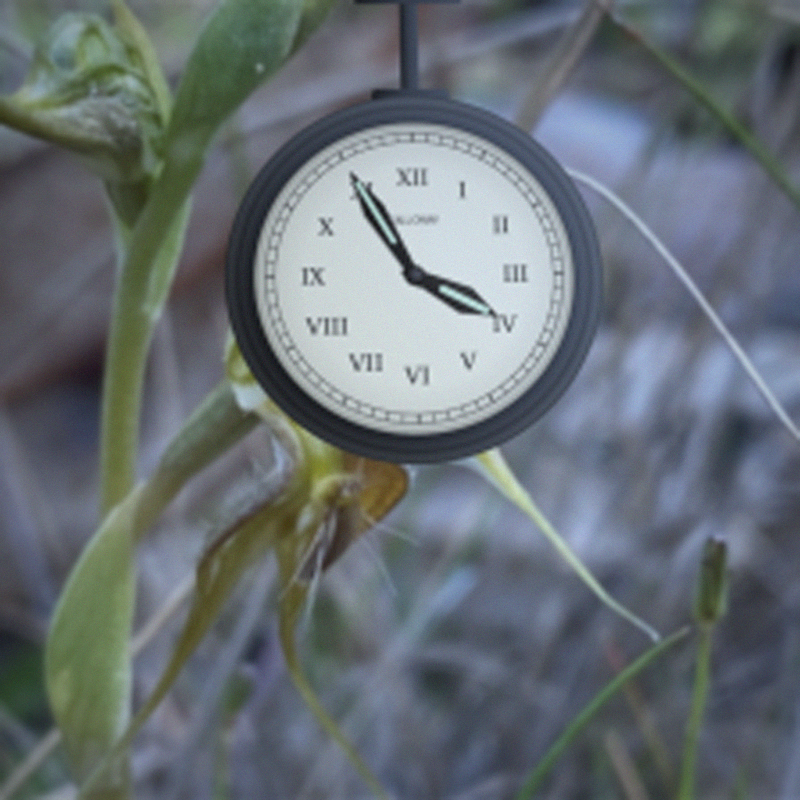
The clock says {"hour": 3, "minute": 55}
